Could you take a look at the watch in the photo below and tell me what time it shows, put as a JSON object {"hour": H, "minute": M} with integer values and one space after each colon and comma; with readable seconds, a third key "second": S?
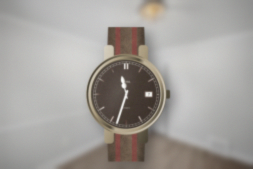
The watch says {"hour": 11, "minute": 33}
